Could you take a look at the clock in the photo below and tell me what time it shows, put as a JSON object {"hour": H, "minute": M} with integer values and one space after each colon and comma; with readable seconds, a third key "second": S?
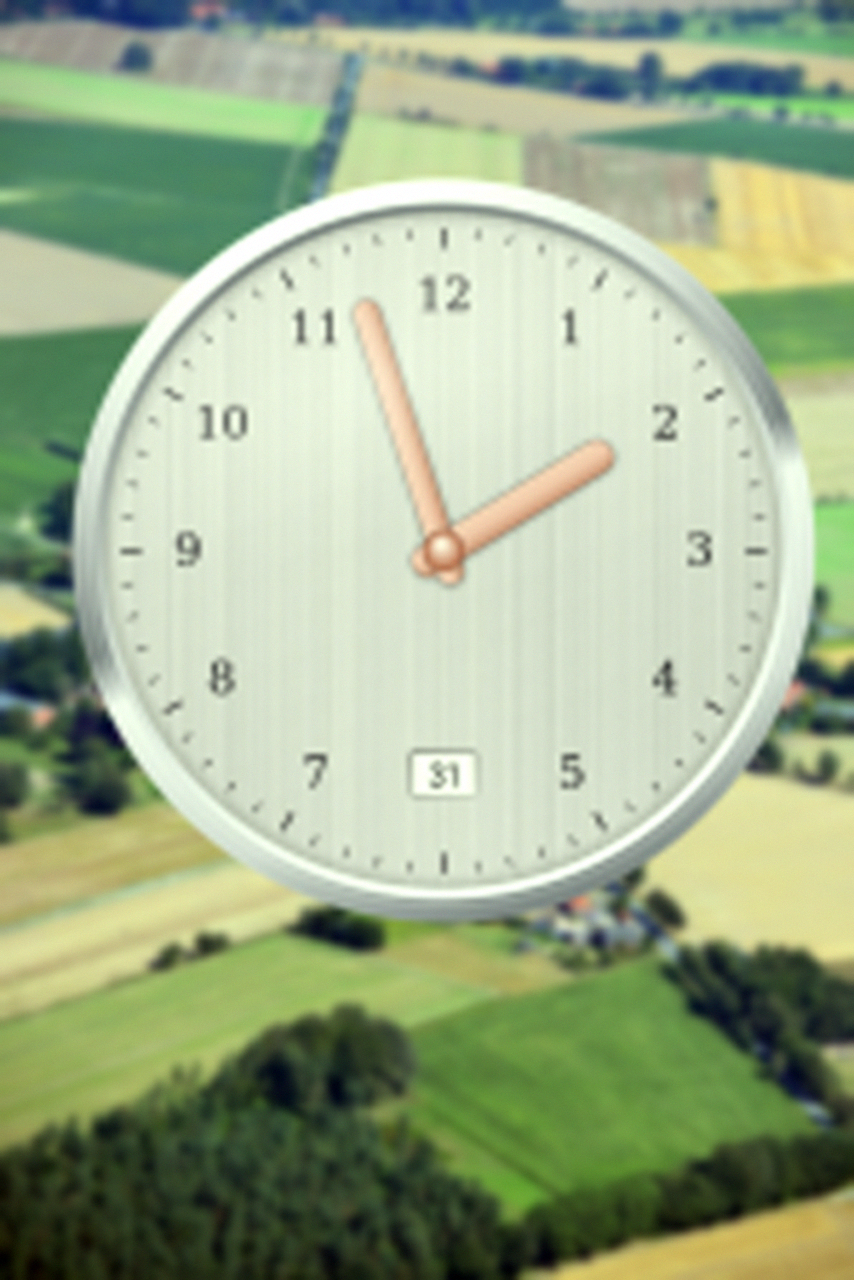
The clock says {"hour": 1, "minute": 57}
